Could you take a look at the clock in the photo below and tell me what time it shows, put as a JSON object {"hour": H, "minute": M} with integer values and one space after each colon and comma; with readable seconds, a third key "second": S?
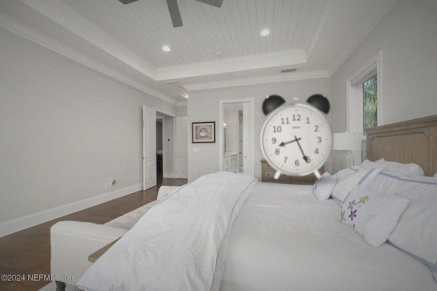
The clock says {"hour": 8, "minute": 26}
